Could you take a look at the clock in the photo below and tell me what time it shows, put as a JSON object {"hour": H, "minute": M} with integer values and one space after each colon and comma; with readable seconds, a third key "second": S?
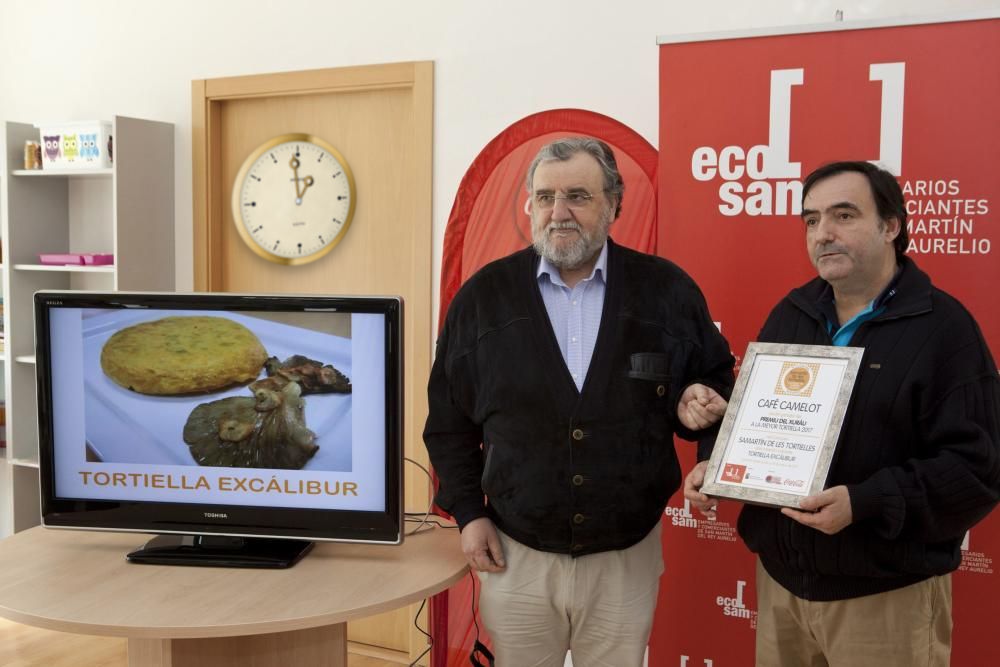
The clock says {"hour": 12, "minute": 59}
